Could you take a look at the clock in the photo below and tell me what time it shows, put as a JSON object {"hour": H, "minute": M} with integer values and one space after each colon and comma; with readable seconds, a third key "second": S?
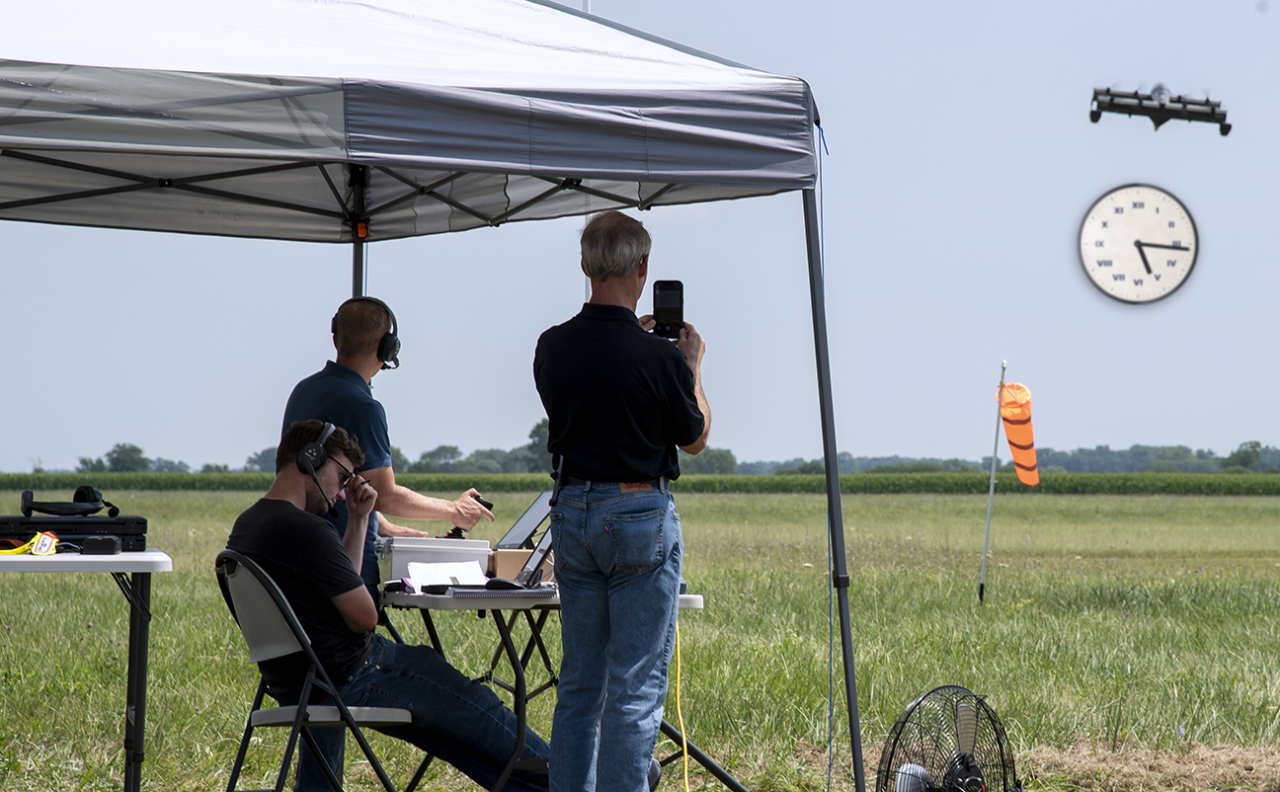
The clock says {"hour": 5, "minute": 16}
